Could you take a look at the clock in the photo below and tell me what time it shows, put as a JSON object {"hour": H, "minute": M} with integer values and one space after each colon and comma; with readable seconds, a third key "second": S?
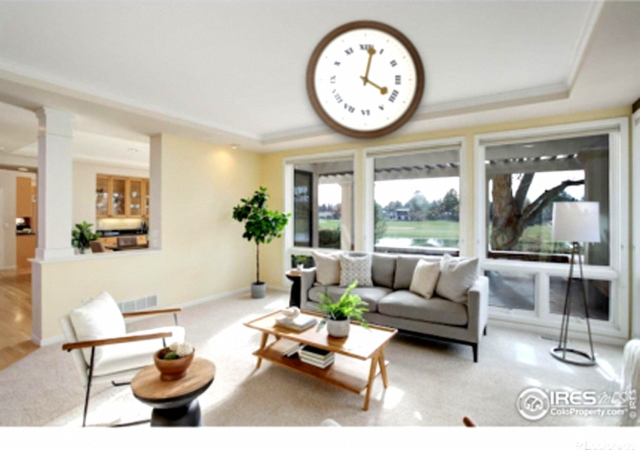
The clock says {"hour": 4, "minute": 2}
